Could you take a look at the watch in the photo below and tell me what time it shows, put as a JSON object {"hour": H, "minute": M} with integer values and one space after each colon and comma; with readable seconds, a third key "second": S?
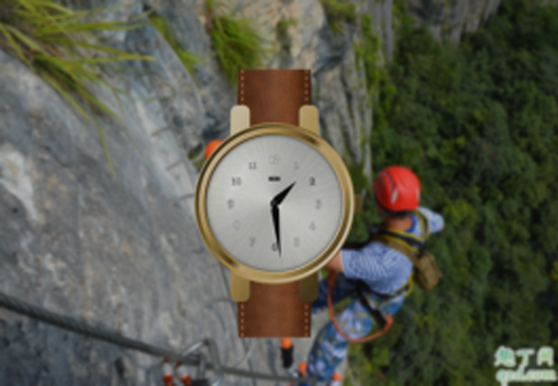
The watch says {"hour": 1, "minute": 29}
